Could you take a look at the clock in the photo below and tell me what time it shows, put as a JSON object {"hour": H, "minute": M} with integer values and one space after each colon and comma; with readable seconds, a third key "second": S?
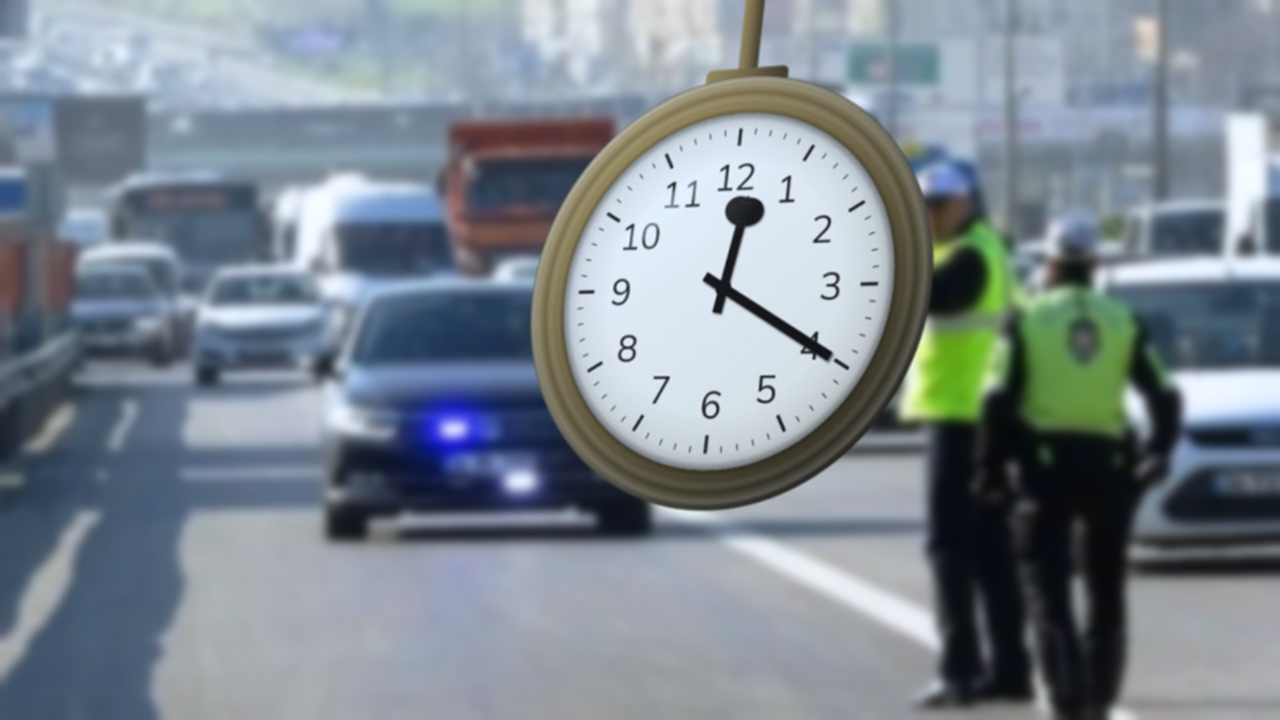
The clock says {"hour": 12, "minute": 20}
